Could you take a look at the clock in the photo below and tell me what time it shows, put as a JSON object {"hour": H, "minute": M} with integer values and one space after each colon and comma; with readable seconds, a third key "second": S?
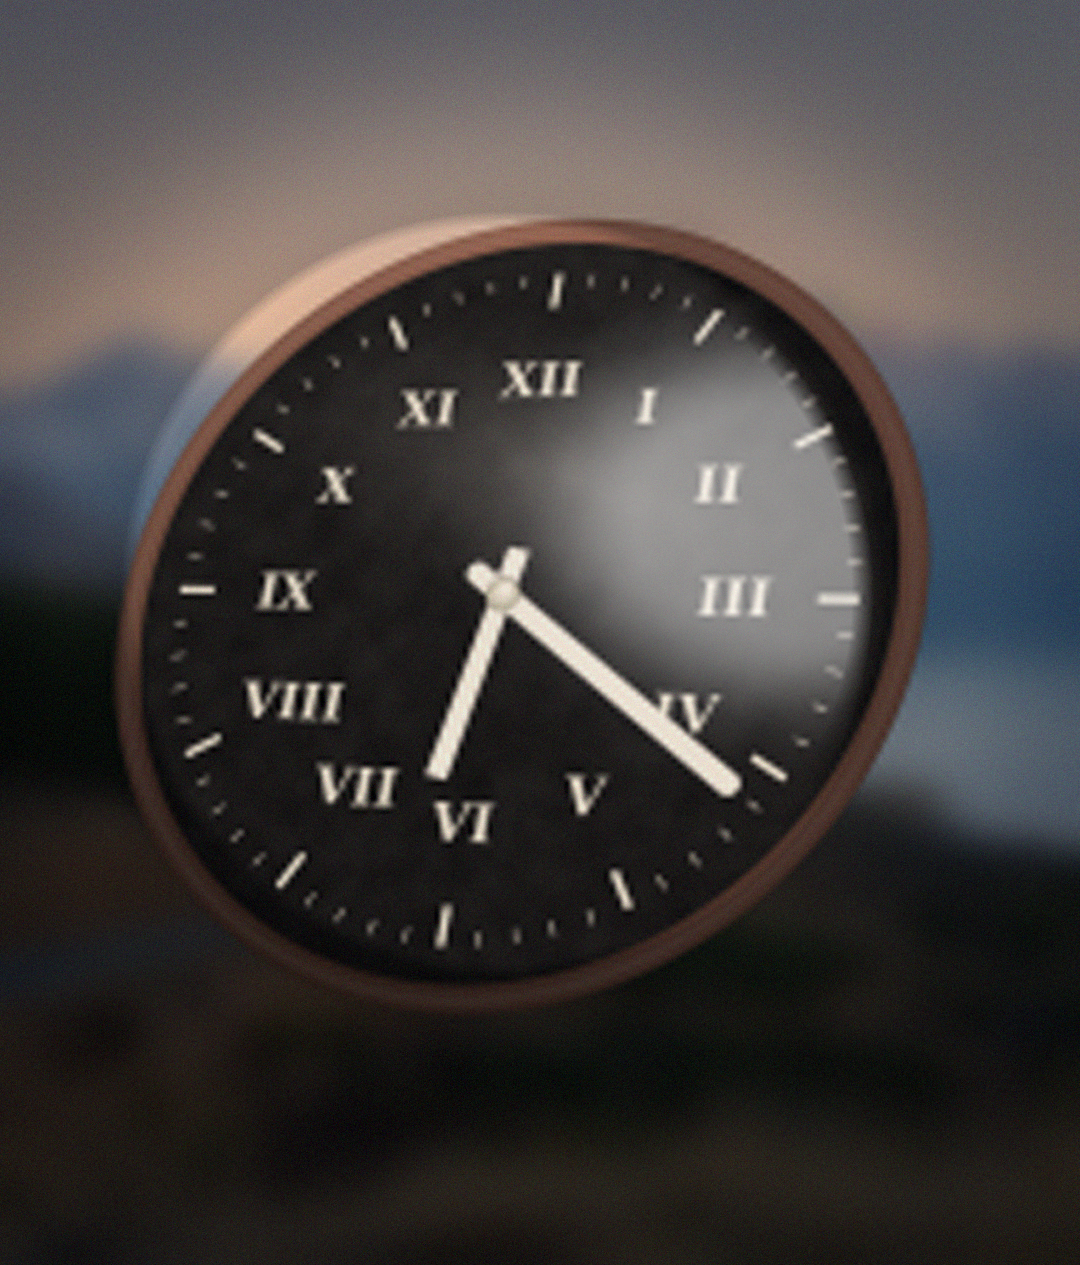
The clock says {"hour": 6, "minute": 21}
